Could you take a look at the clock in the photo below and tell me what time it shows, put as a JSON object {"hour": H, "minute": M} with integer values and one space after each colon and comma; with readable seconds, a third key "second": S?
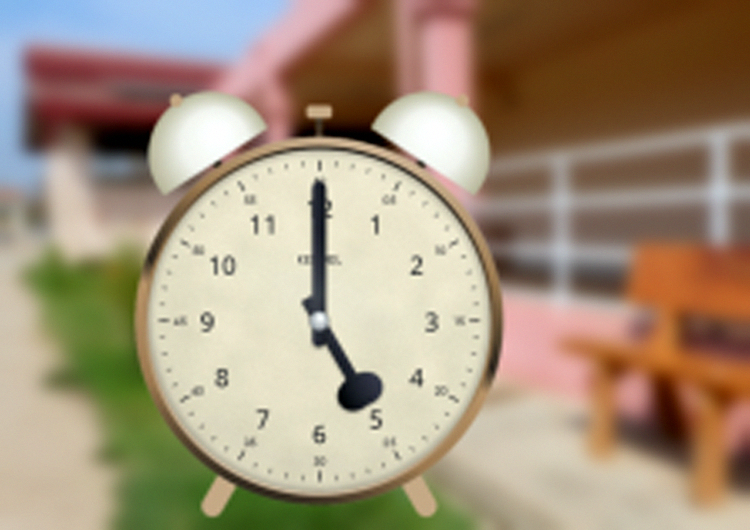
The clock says {"hour": 5, "minute": 0}
